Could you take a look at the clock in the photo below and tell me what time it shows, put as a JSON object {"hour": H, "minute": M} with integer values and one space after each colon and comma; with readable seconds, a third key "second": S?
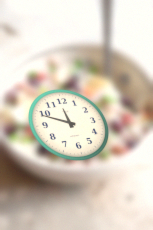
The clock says {"hour": 11, "minute": 49}
